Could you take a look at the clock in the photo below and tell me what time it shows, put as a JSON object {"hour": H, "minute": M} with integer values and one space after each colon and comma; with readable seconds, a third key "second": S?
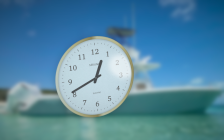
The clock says {"hour": 12, "minute": 41}
